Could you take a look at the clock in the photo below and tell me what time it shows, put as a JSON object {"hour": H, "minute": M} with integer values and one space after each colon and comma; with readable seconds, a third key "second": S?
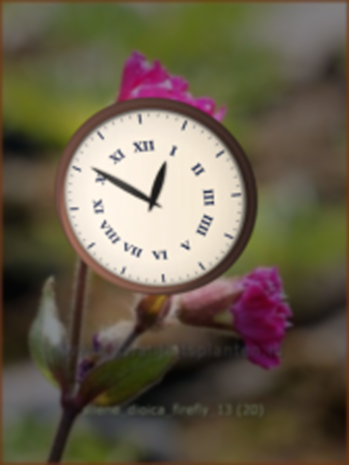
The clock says {"hour": 12, "minute": 51}
